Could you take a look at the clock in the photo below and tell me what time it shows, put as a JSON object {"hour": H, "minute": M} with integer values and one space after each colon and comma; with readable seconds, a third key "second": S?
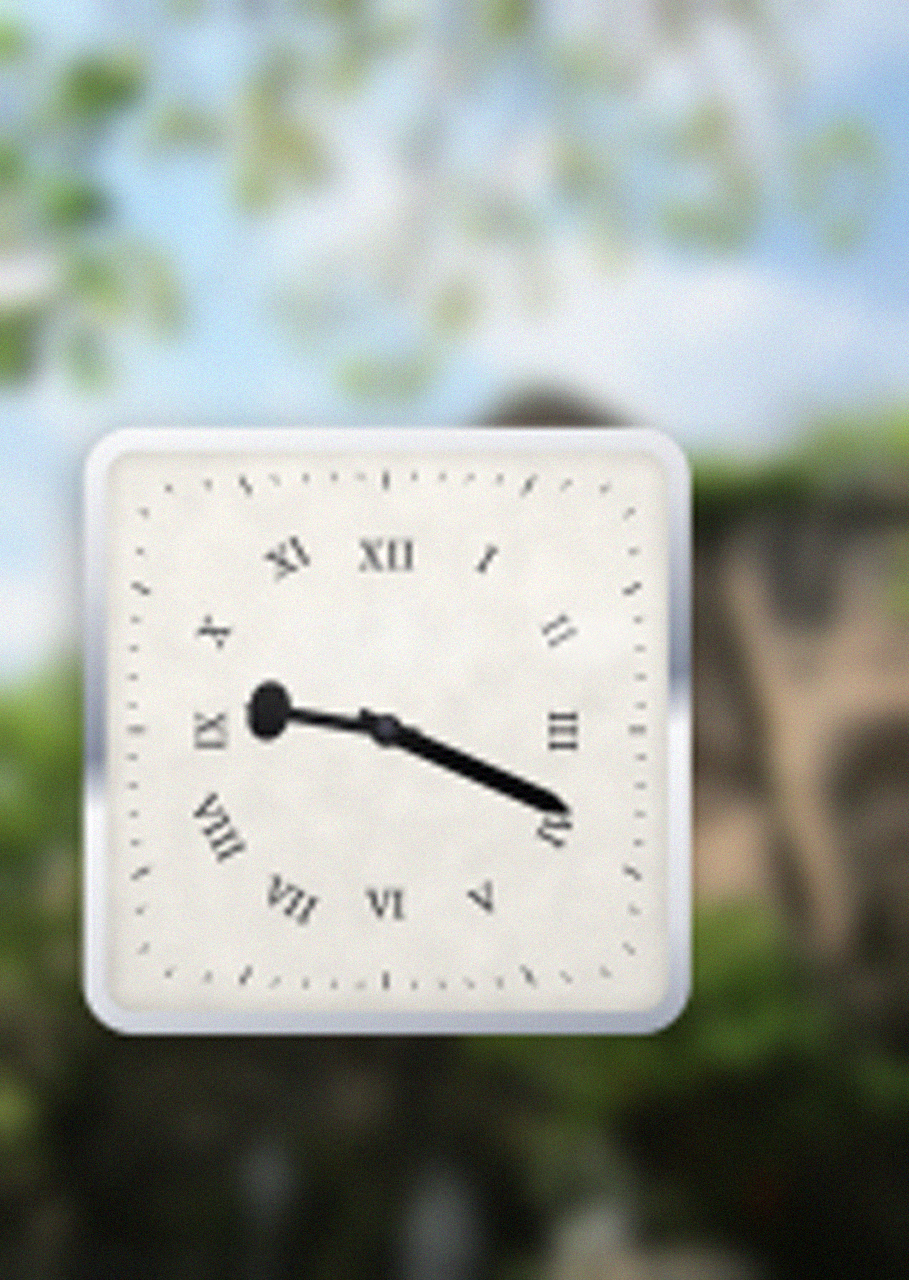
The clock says {"hour": 9, "minute": 19}
